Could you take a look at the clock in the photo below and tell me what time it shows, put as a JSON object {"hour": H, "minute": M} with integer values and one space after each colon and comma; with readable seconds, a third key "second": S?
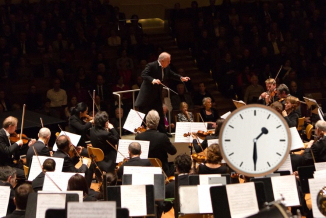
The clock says {"hour": 1, "minute": 30}
